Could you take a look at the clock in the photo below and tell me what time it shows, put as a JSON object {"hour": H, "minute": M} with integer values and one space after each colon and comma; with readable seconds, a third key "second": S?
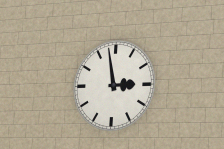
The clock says {"hour": 2, "minute": 58}
